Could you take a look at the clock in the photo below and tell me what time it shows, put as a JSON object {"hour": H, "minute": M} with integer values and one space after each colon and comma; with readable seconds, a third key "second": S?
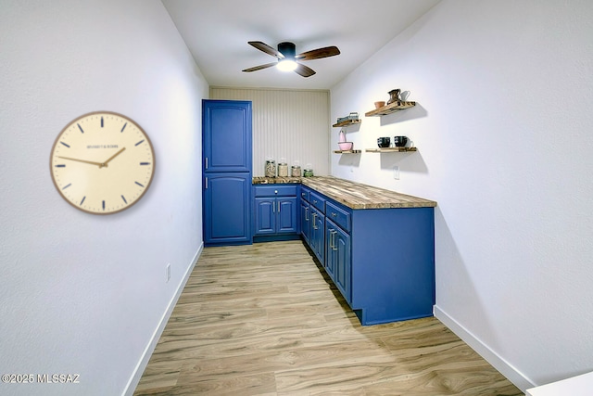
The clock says {"hour": 1, "minute": 47}
